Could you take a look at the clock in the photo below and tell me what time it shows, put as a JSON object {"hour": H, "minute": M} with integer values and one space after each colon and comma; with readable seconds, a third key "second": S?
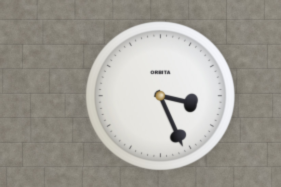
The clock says {"hour": 3, "minute": 26}
